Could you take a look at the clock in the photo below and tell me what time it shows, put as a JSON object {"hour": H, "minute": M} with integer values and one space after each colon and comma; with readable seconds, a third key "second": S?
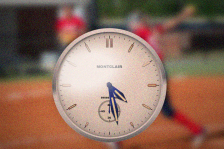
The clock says {"hour": 4, "minute": 28}
